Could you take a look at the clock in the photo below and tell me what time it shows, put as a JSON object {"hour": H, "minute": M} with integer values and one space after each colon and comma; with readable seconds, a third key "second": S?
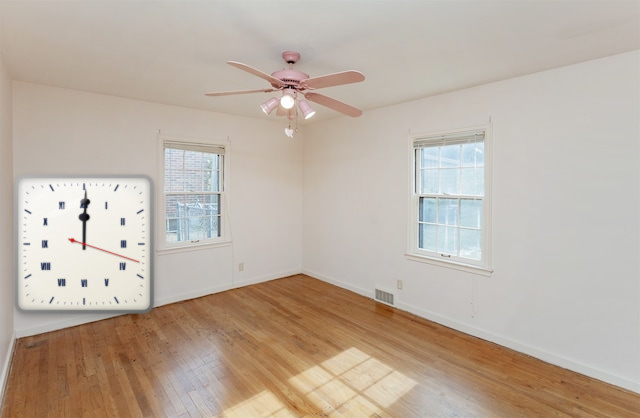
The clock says {"hour": 12, "minute": 0, "second": 18}
